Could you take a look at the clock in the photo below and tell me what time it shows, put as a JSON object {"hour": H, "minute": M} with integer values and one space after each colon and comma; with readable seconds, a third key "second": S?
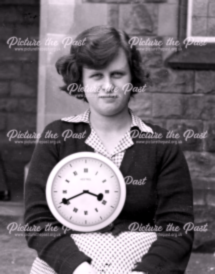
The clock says {"hour": 3, "minute": 41}
